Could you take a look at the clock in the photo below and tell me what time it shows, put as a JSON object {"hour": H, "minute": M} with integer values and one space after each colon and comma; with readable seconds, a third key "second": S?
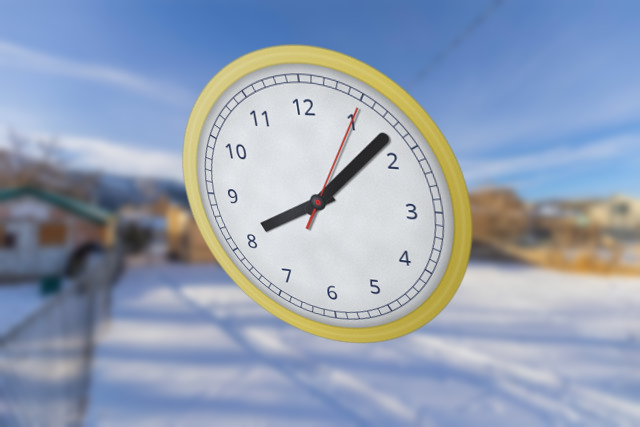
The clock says {"hour": 8, "minute": 8, "second": 5}
